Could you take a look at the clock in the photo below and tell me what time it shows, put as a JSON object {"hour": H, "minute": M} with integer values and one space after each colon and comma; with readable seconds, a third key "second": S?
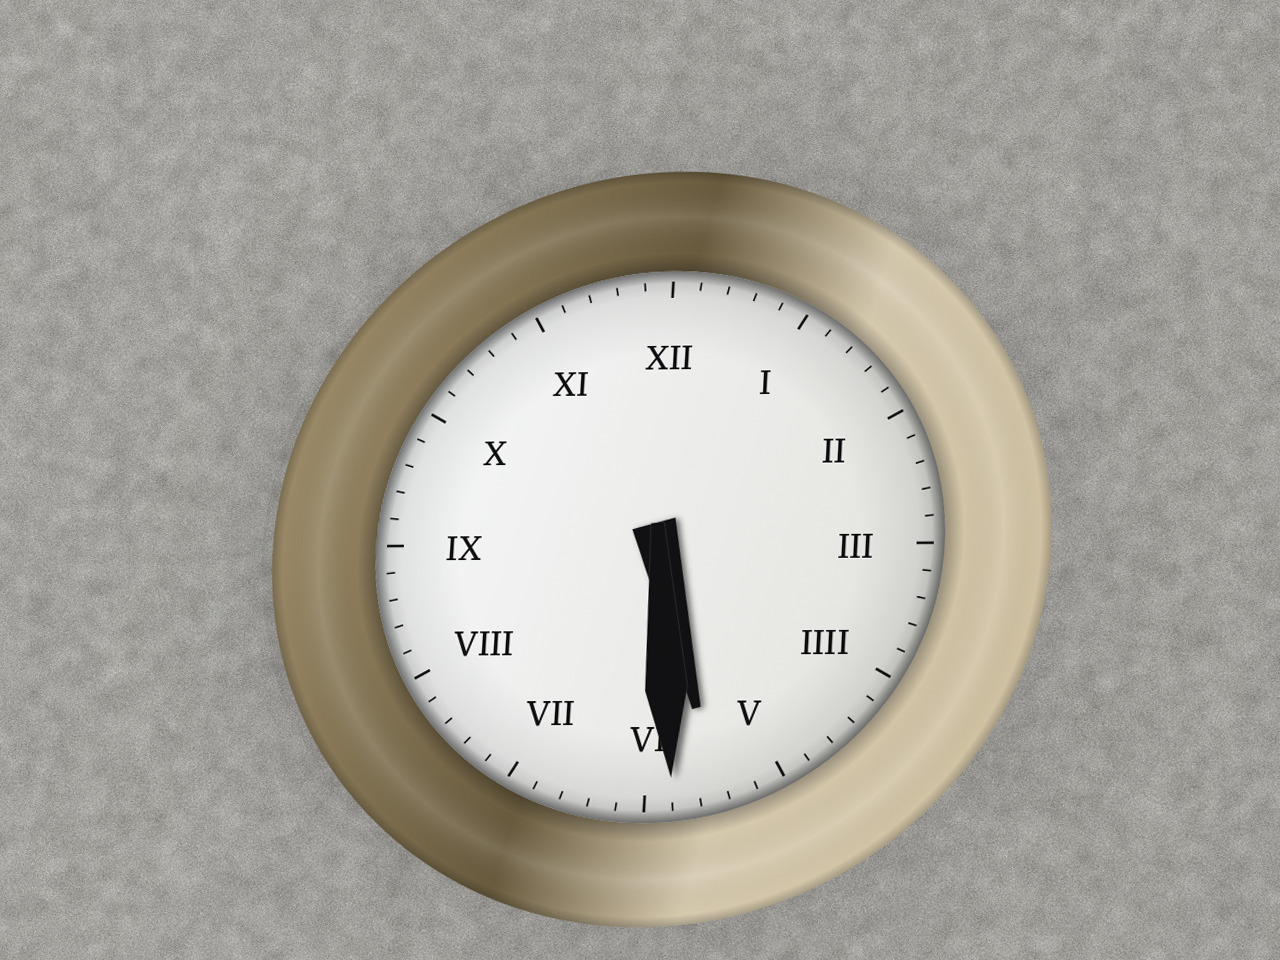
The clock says {"hour": 5, "minute": 29}
